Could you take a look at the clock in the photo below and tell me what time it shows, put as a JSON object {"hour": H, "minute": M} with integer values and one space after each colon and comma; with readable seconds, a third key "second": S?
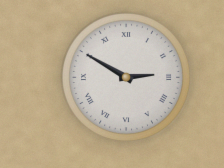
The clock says {"hour": 2, "minute": 50}
